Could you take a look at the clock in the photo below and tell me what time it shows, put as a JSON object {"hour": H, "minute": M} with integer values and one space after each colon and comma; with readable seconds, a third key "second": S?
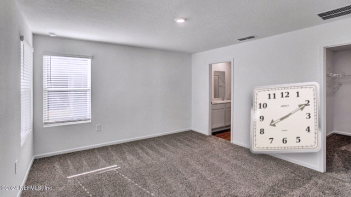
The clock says {"hour": 8, "minute": 10}
